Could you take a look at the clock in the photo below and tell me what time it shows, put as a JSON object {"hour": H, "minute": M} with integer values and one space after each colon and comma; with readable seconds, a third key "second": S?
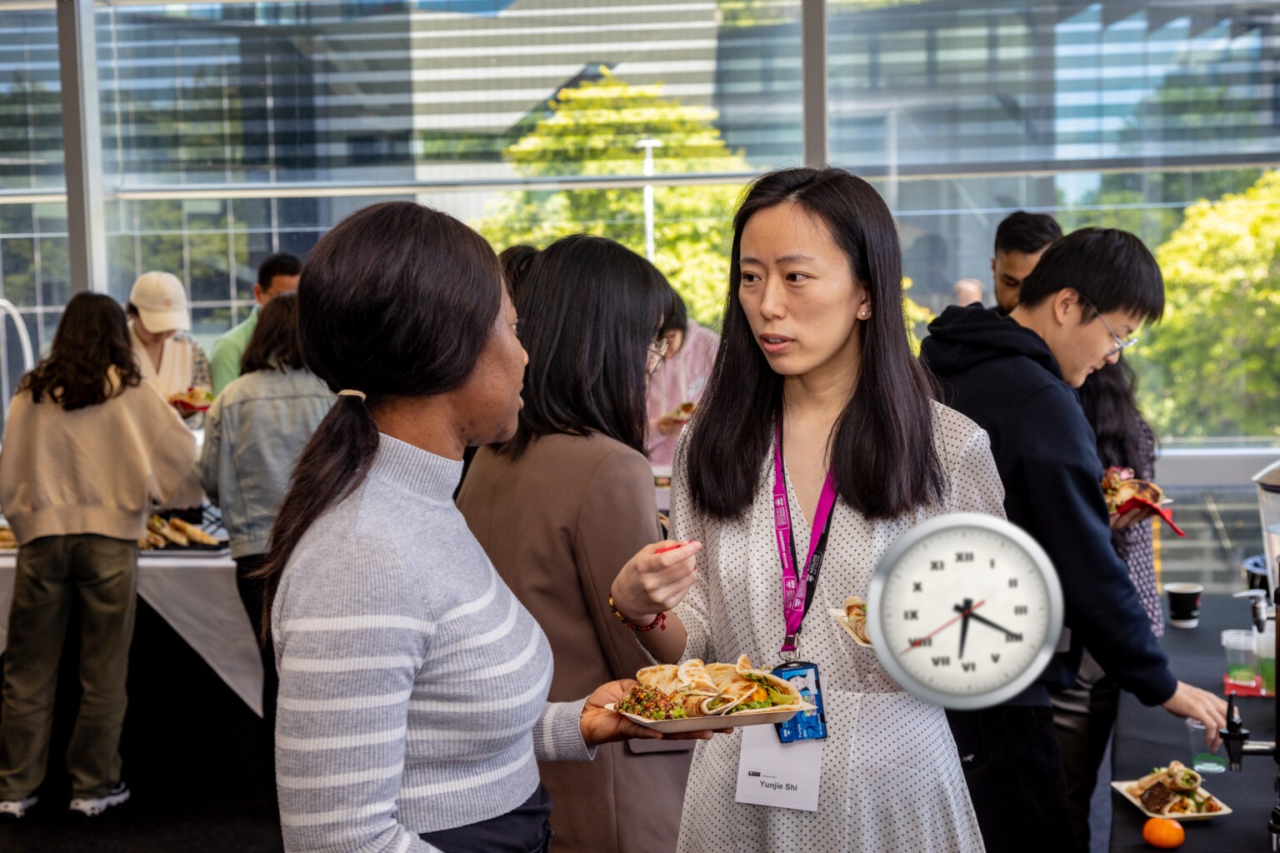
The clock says {"hour": 6, "minute": 19, "second": 40}
